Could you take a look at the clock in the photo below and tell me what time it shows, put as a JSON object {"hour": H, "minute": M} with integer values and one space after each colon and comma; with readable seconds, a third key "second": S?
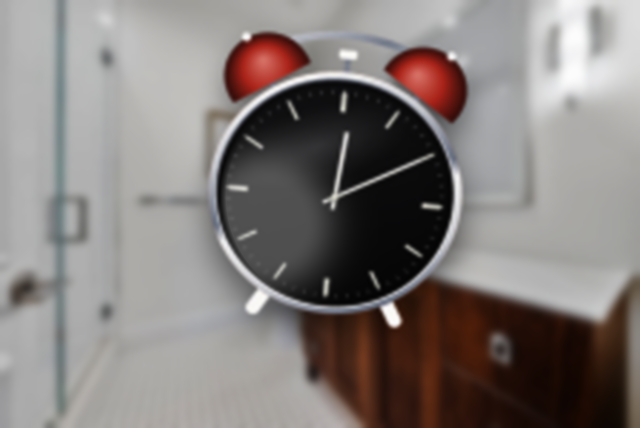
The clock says {"hour": 12, "minute": 10}
